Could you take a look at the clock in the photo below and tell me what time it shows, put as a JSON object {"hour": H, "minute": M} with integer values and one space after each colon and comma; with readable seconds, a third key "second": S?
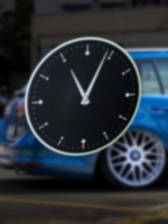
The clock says {"hour": 11, "minute": 4}
